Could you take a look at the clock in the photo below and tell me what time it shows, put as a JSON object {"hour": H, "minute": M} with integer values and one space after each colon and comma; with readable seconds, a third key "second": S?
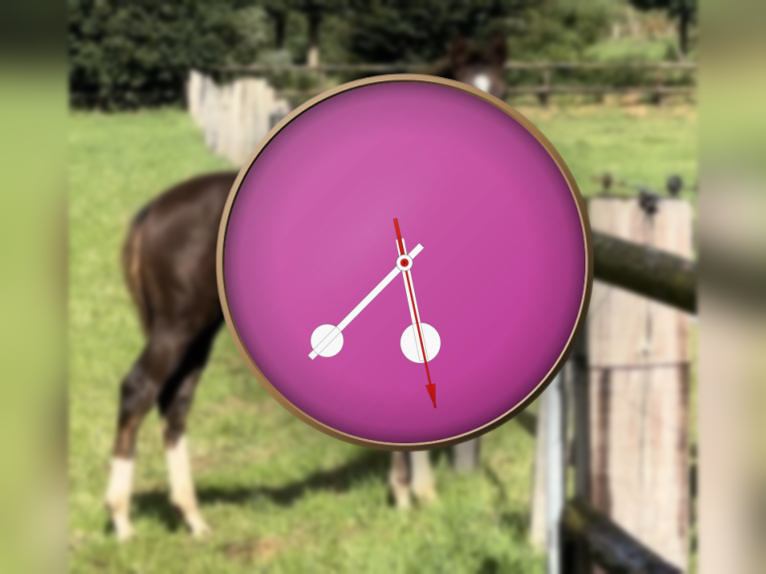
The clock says {"hour": 5, "minute": 37, "second": 28}
